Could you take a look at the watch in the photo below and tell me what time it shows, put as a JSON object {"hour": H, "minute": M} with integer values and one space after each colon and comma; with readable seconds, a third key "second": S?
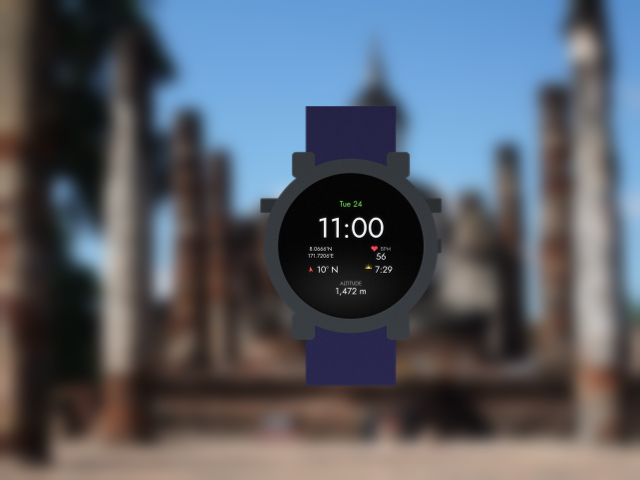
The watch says {"hour": 11, "minute": 0}
